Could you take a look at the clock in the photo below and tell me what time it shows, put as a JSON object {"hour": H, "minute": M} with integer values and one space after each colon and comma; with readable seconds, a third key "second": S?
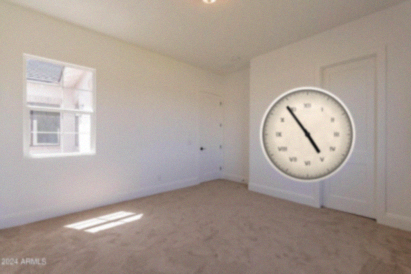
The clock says {"hour": 4, "minute": 54}
